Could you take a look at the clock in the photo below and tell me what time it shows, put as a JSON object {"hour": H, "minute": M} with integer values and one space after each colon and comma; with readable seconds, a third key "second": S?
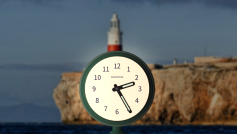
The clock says {"hour": 2, "minute": 25}
